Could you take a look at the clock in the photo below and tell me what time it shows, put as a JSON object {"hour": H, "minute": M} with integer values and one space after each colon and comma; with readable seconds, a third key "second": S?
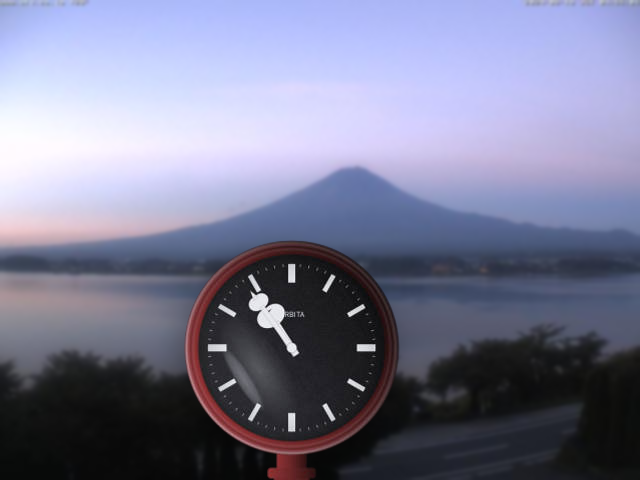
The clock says {"hour": 10, "minute": 54}
